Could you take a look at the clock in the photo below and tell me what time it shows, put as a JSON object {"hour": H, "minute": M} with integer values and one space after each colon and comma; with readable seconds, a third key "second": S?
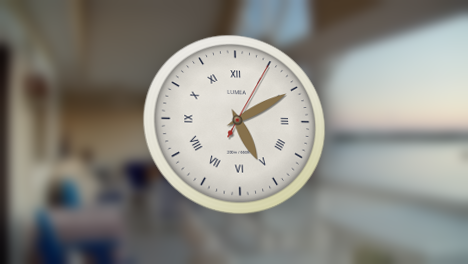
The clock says {"hour": 5, "minute": 10, "second": 5}
